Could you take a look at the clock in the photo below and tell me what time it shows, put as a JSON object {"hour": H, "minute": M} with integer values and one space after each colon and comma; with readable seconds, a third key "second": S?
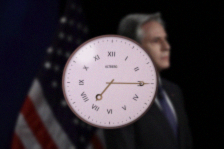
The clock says {"hour": 7, "minute": 15}
